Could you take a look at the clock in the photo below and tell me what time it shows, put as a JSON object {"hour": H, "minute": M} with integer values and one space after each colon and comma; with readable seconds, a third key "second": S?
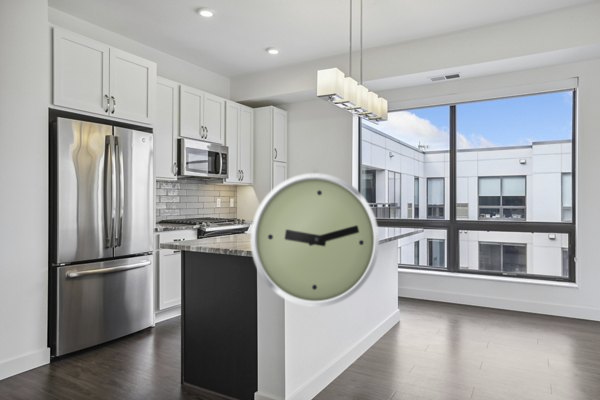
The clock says {"hour": 9, "minute": 12}
